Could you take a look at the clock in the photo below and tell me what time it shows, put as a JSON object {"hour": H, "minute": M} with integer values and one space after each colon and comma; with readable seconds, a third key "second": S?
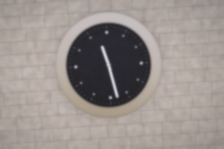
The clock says {"hour": 11, "minute": 28}
